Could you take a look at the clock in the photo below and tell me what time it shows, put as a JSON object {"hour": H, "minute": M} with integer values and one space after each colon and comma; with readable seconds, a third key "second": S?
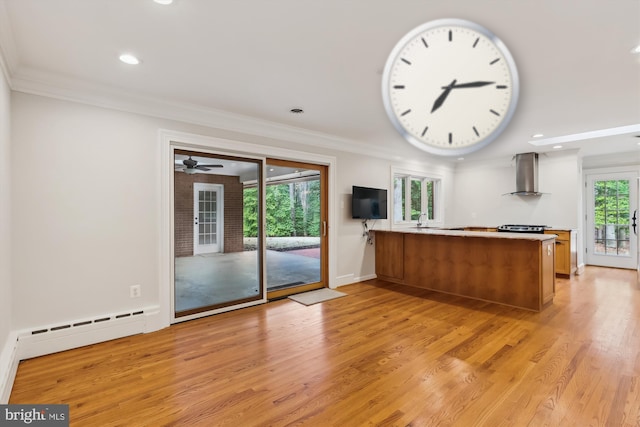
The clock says {"hour": 7, "minute": 14}
